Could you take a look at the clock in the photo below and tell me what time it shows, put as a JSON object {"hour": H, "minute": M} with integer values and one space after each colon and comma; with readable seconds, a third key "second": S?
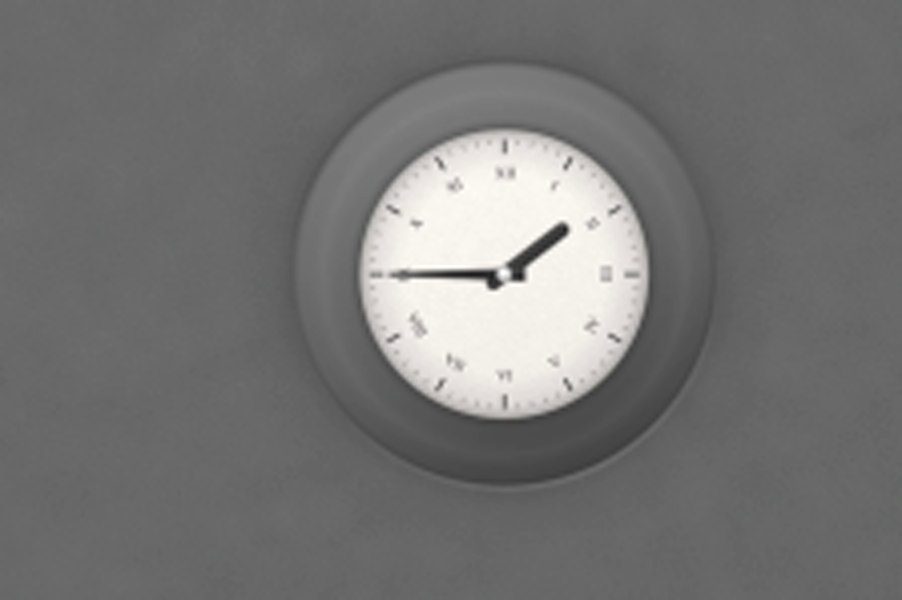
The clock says {"hour": 1, "minute": 45}
